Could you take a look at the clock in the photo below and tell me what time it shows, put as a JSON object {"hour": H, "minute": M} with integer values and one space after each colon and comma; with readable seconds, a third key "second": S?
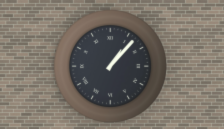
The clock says {"hour": 1, "minute": 7}
